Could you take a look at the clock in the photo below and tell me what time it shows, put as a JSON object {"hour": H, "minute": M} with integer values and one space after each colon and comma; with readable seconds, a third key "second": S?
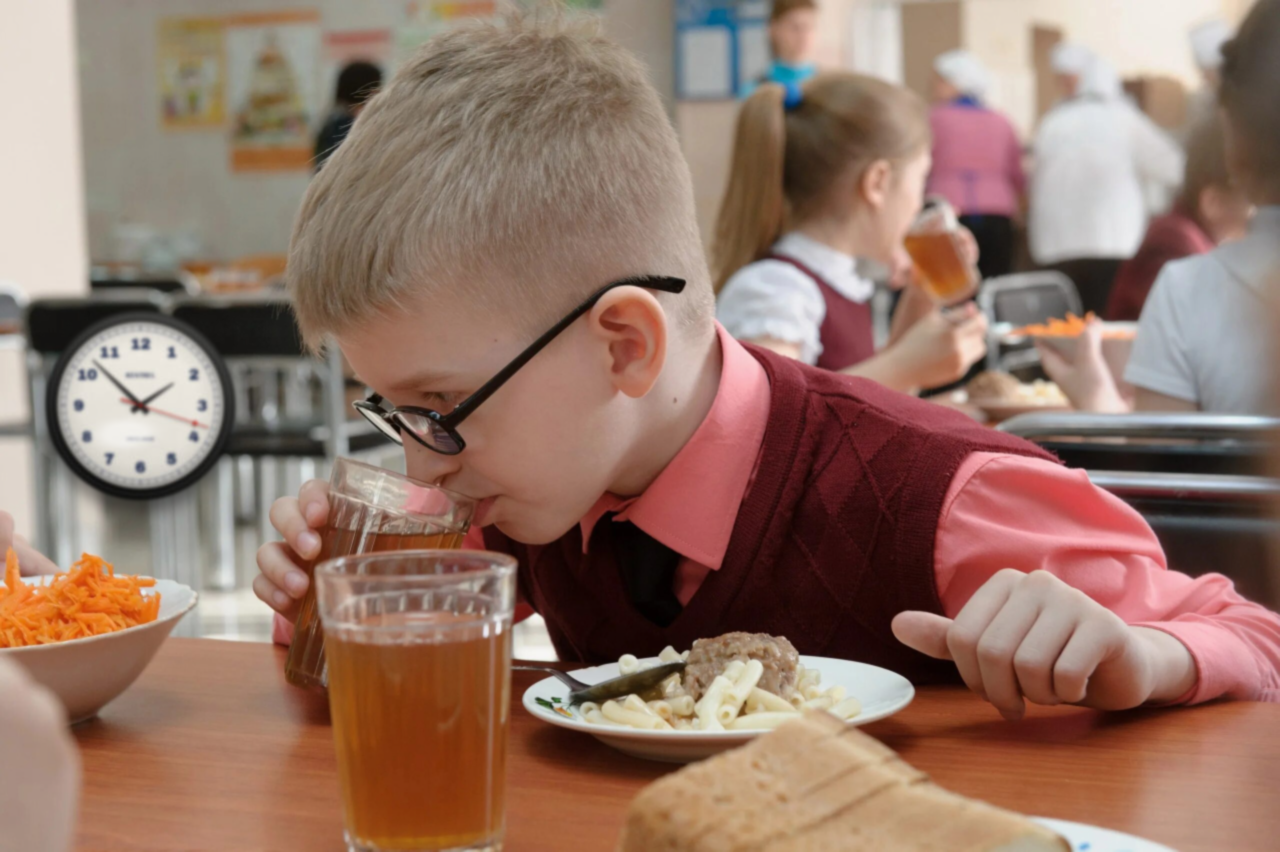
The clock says {"hour": 1, "minute": 52, "second": 18}
